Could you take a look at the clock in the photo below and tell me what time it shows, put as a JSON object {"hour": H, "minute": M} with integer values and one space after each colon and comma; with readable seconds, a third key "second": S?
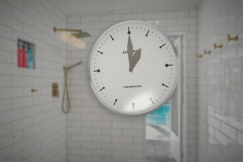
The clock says {"hour": 1, "minute": 0}
